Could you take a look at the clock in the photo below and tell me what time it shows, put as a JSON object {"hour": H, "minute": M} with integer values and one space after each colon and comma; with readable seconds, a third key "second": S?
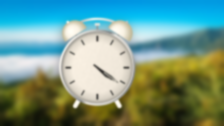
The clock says {"hour": 4, "minute": 21}
